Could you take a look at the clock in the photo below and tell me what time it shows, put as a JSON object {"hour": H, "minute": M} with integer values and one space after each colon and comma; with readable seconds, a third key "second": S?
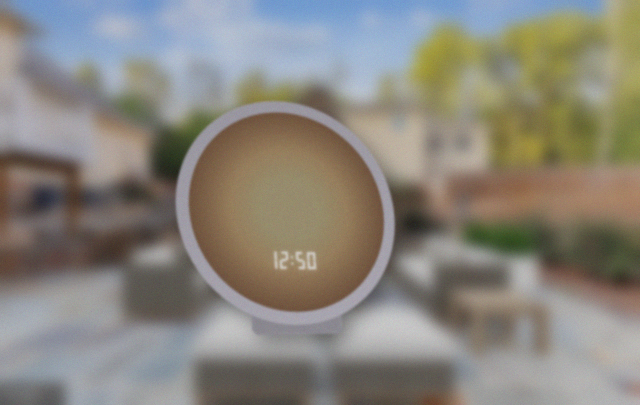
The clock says {"hour": 12, "minute": 50}
